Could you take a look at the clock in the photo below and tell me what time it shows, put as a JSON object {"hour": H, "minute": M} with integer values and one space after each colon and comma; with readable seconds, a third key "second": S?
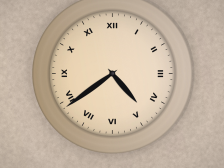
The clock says {"hour": 4, "minute": 39}
